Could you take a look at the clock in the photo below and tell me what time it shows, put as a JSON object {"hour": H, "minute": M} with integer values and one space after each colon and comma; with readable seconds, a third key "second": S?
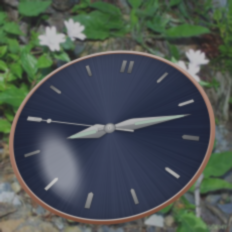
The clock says {"hour": 8, "minute": 11, "second": 45}
